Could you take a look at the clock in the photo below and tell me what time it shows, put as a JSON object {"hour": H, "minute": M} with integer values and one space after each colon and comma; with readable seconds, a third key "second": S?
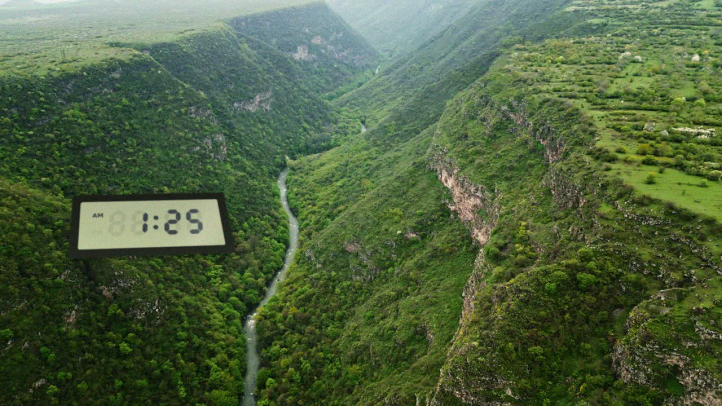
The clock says {"hour": 1, "minute": 25}
